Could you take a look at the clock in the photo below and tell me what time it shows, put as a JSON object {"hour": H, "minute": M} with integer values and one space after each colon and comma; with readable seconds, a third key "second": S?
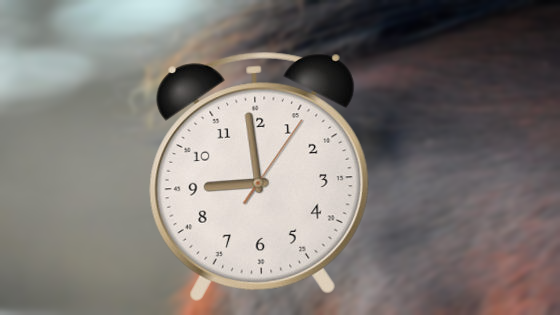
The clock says {"hour": 8, "minute": 59, "second": 6}
